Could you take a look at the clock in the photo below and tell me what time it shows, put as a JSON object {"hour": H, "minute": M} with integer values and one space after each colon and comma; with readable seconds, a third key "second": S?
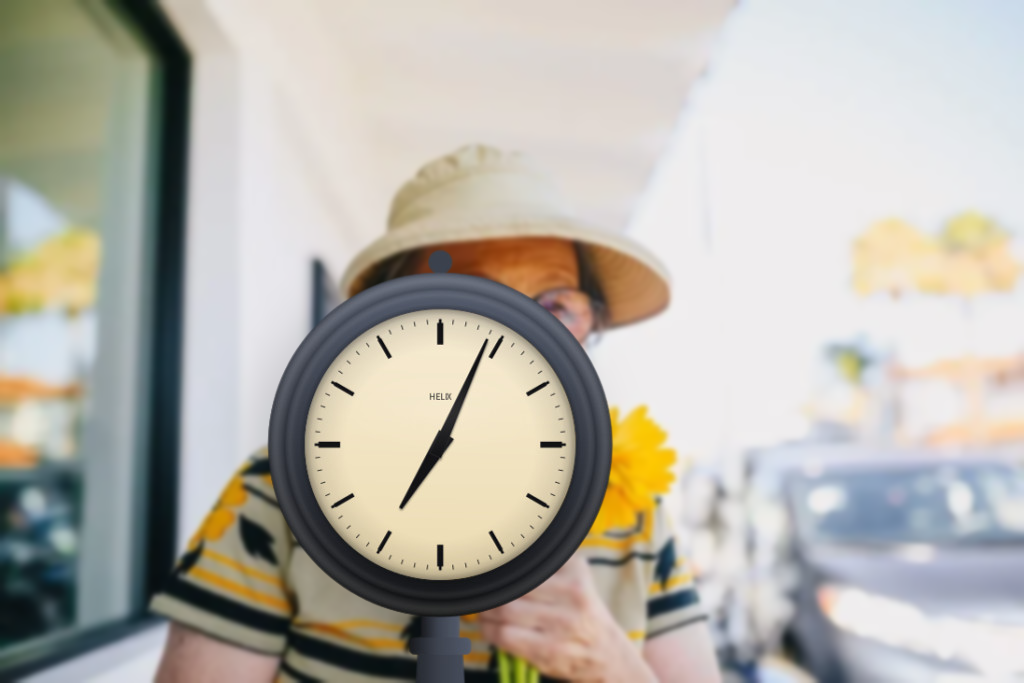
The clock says {"hour": 7, "minute": 4}
